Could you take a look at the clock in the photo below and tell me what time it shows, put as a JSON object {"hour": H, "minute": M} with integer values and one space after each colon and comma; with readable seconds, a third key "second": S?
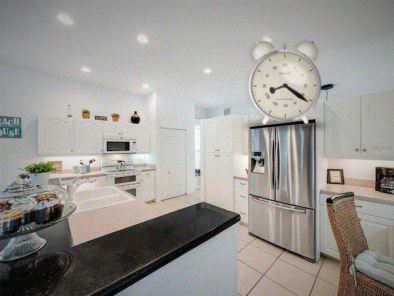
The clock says {"hour": 8, "minute": 21}
